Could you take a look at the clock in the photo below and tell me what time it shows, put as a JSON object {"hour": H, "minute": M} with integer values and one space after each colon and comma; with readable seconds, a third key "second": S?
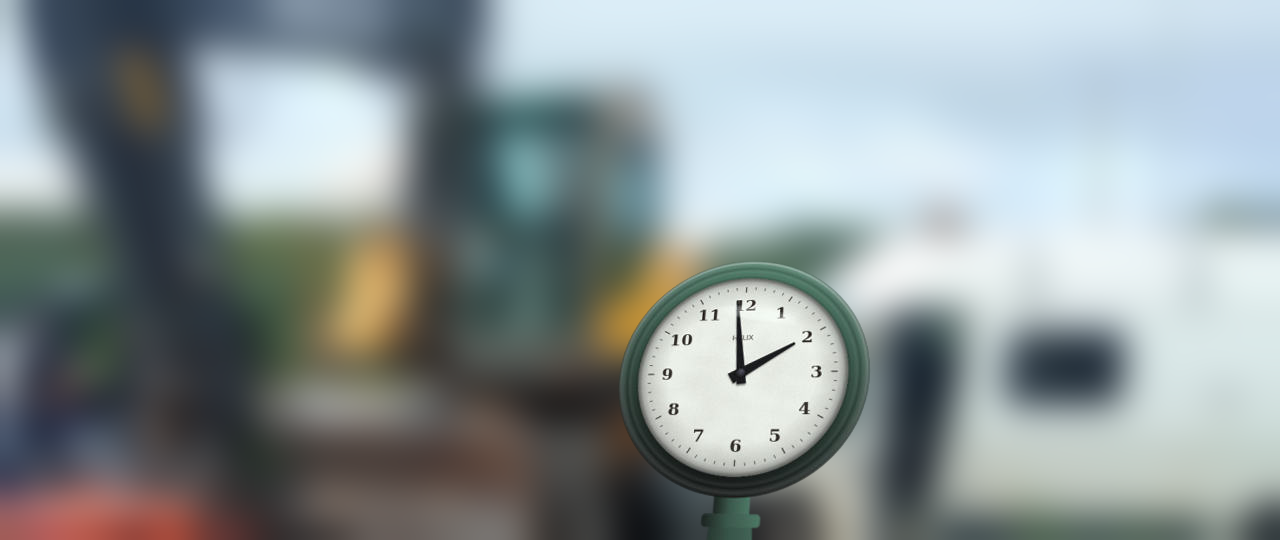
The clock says {"hour": 1, "minute": 59}
